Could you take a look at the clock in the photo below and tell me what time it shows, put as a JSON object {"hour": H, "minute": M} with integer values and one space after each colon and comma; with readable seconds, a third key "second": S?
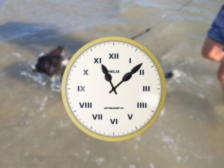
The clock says {"hour": 11, "minute": 8}
